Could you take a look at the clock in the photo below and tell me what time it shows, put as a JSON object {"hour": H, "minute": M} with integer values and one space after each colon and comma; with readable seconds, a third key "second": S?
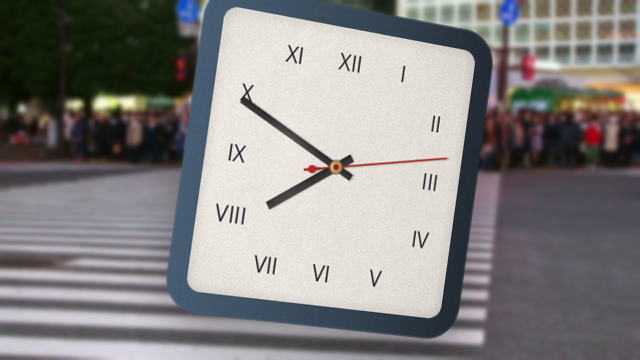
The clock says {"hour": 7, "minute": 49, "second": 13}
